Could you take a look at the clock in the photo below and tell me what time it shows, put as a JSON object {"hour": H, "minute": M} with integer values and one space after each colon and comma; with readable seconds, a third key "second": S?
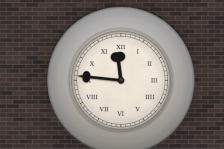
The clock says {"hour": 11, "minute": 46}
